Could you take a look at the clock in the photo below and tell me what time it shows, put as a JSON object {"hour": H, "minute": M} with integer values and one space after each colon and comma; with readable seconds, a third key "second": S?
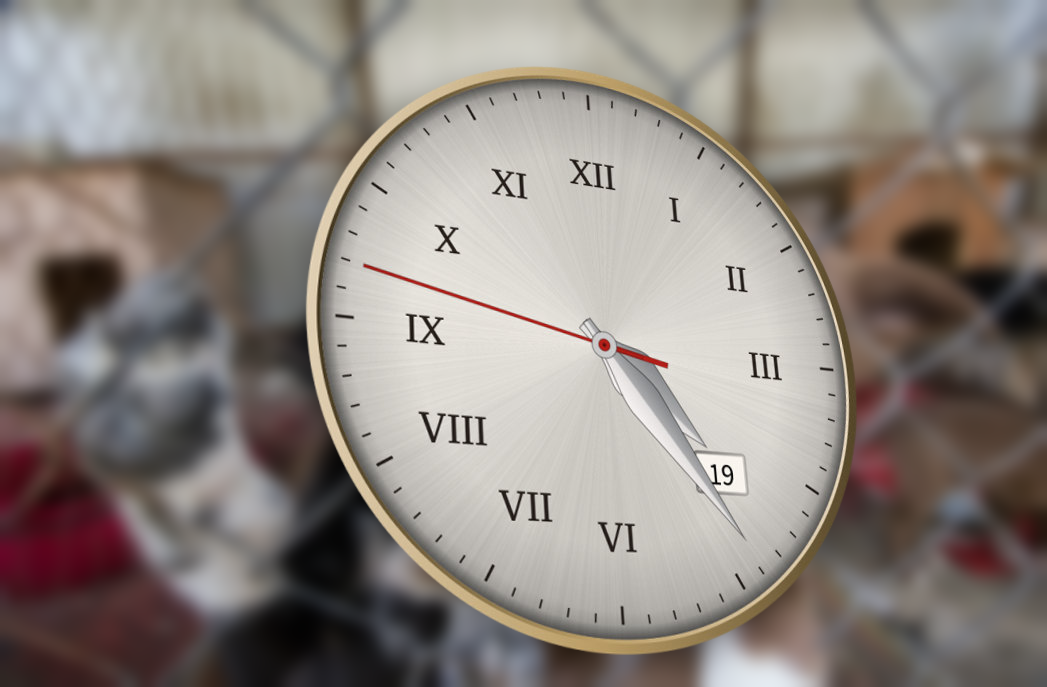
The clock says {"hour": 4, "minute": 23, "second": 47}
